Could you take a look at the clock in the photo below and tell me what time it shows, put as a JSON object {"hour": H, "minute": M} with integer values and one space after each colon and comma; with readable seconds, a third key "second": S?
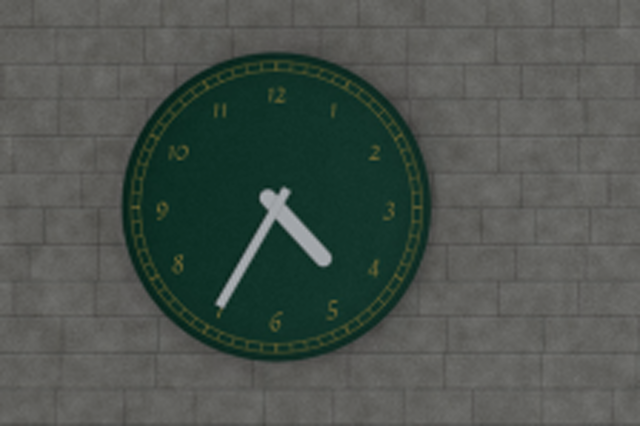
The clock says {"hour": 4, "minute": 35}
